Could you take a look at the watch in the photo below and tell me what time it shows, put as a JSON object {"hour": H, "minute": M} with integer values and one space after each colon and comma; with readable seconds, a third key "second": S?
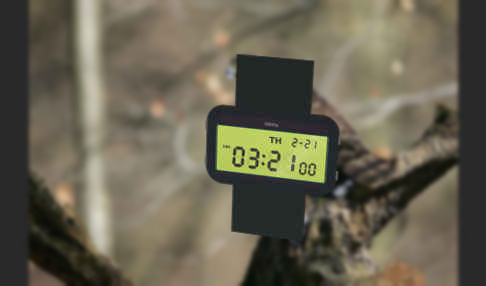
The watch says {"hour": 3, "minute": 21, "second": 0}
